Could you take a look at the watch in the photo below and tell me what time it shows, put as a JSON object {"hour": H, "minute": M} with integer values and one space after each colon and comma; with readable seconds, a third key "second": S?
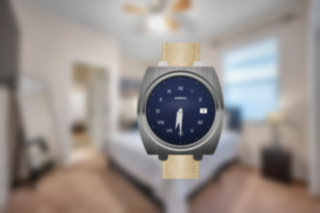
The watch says {"hour": 6, "minute": 30}
